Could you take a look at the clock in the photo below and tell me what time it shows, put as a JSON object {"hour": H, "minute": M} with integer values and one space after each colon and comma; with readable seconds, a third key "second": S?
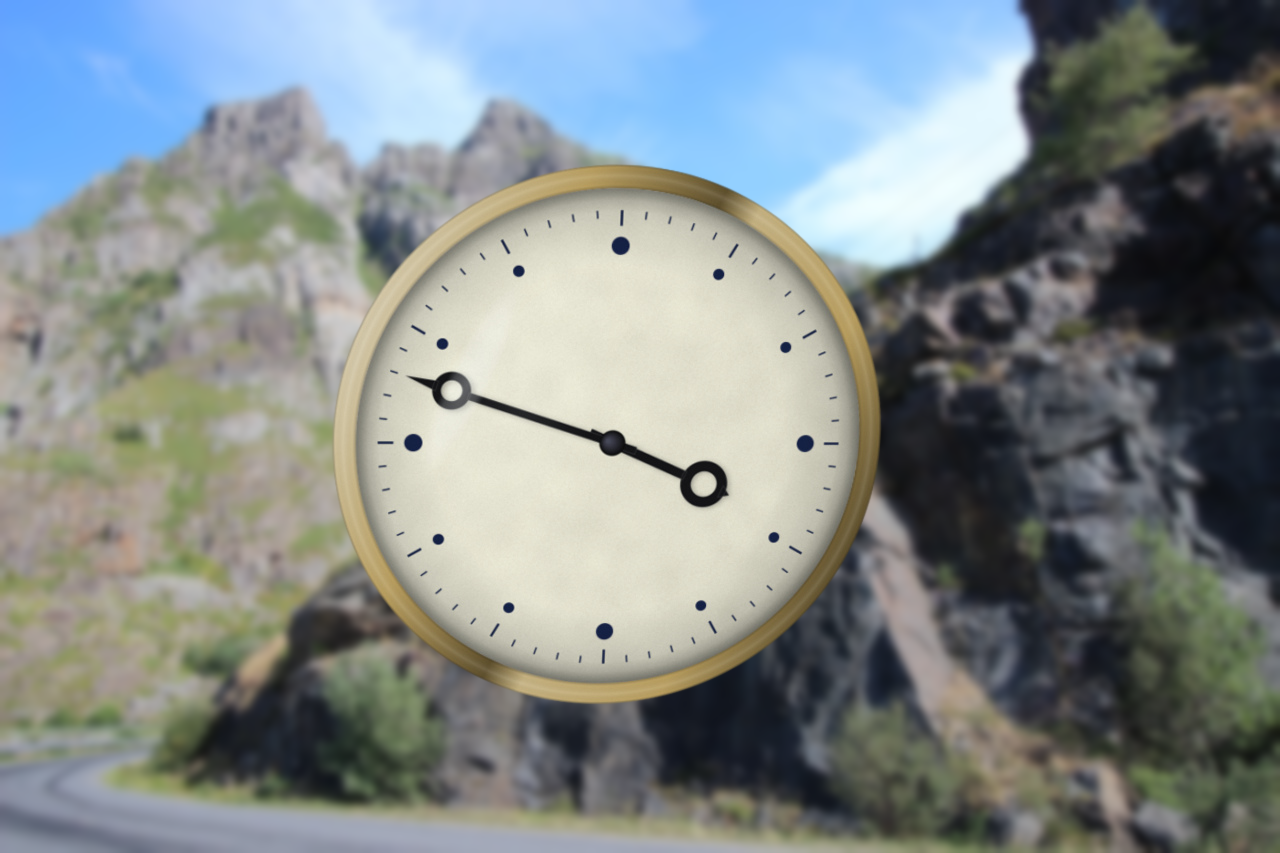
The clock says {"hour": 3, "minute": 48}
